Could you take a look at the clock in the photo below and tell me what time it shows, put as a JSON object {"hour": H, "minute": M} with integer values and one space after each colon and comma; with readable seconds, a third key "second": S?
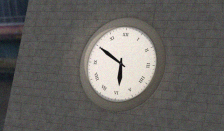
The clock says {"hour": 5, "minute": 50}
